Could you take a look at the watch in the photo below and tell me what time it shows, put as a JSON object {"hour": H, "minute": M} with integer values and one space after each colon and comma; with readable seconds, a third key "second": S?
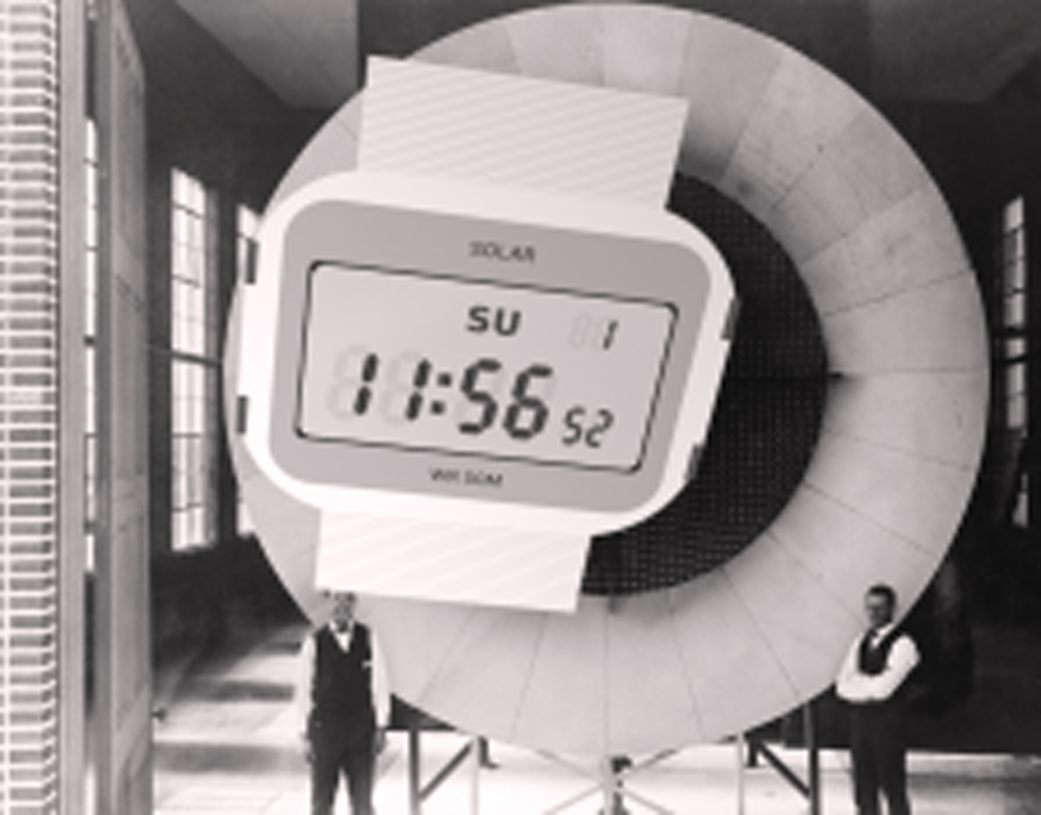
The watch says {"hour": 11, "minute": 56, "second": 52}
